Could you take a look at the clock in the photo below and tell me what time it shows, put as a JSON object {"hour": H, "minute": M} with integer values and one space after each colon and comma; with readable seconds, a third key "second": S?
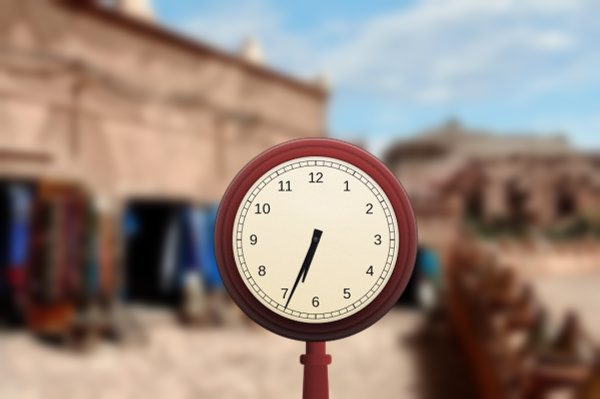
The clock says {"hour": 6, "minute": 34}
